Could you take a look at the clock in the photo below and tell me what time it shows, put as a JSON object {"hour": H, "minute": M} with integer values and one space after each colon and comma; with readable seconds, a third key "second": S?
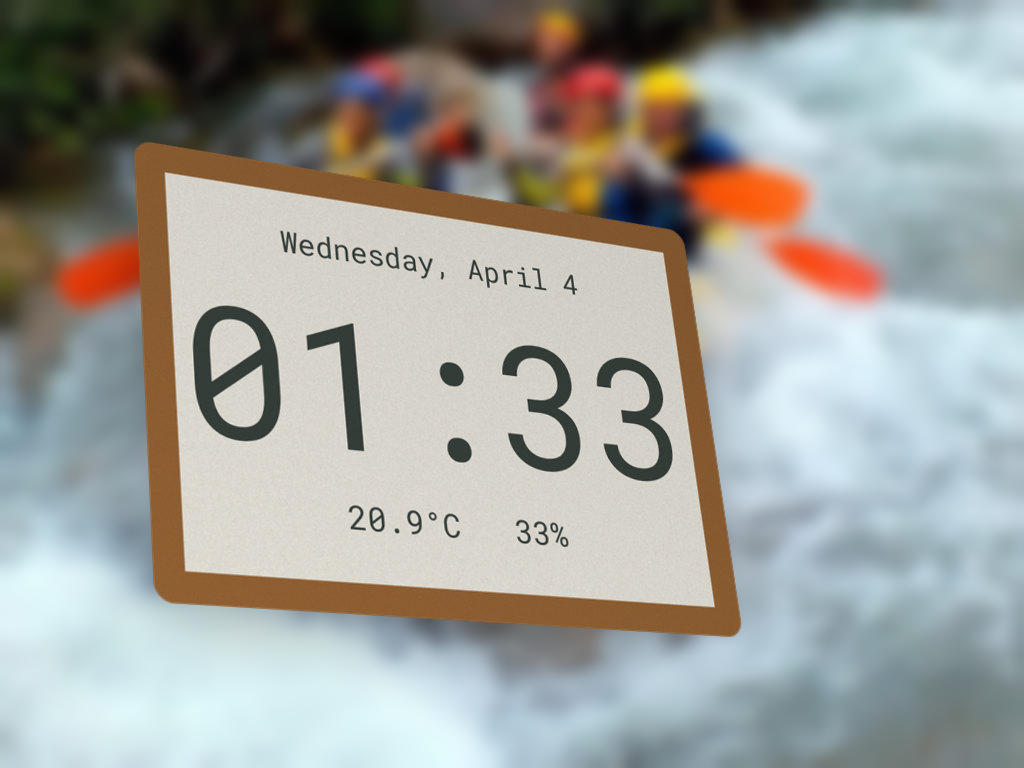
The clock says {"hour": 1, "minute": 33}
